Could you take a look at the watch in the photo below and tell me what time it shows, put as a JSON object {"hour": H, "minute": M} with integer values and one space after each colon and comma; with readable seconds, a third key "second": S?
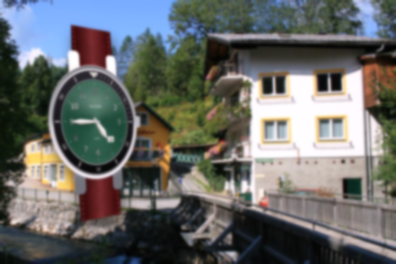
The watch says {"hour": 4, "minute": 45}
